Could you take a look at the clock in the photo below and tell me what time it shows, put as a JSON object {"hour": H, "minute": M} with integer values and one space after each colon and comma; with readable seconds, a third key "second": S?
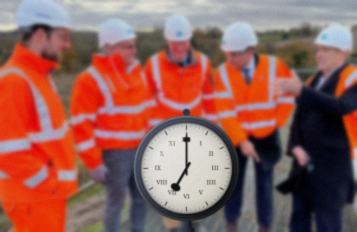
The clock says {"hour": 7, "minute": 0}
